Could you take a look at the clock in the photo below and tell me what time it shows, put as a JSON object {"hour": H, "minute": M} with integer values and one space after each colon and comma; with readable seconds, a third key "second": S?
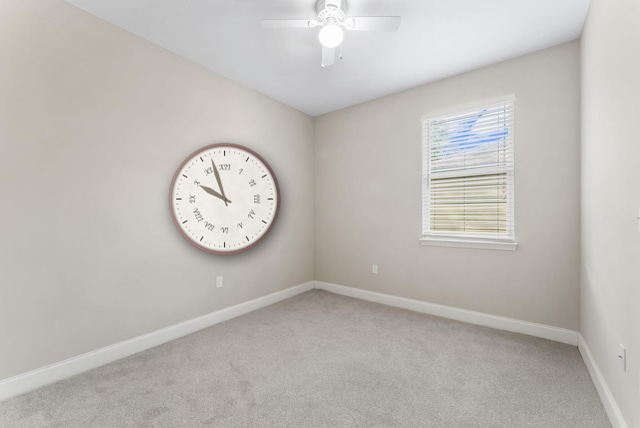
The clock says {"hour": 9, "minute": 57}
